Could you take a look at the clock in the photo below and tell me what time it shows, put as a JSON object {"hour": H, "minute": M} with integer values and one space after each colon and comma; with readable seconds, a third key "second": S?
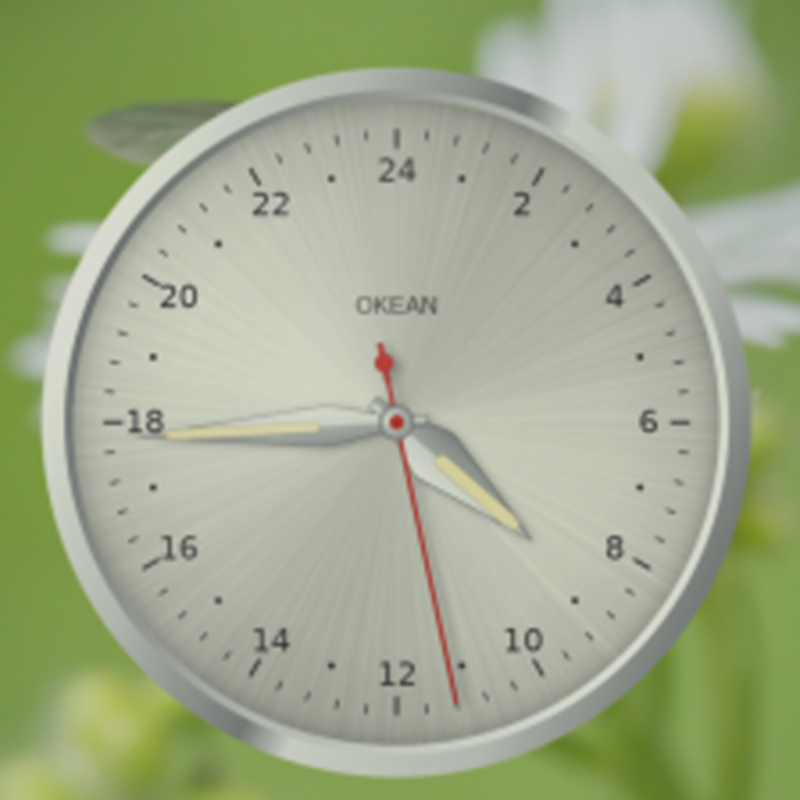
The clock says {"hour": 8, "minute": 44, "second": 28}
